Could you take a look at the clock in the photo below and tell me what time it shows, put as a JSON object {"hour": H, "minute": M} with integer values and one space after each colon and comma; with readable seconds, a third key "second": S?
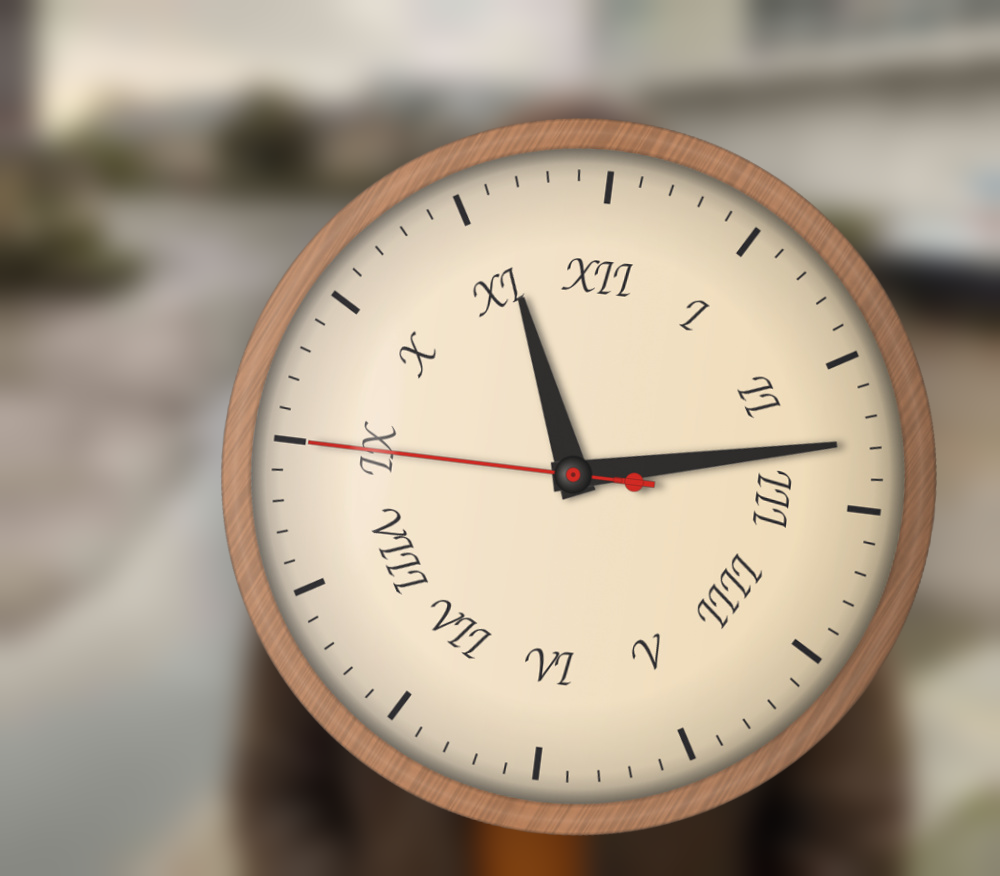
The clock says {"hour": 11, "minute": 12, "second": 45}
